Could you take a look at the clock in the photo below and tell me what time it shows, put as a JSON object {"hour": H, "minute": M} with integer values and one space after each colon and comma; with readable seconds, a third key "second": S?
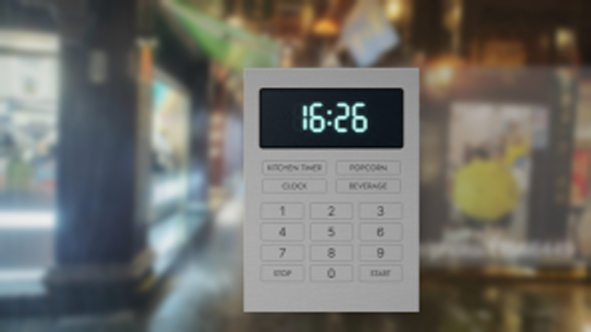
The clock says {"hour": 16, "minute": 26}
